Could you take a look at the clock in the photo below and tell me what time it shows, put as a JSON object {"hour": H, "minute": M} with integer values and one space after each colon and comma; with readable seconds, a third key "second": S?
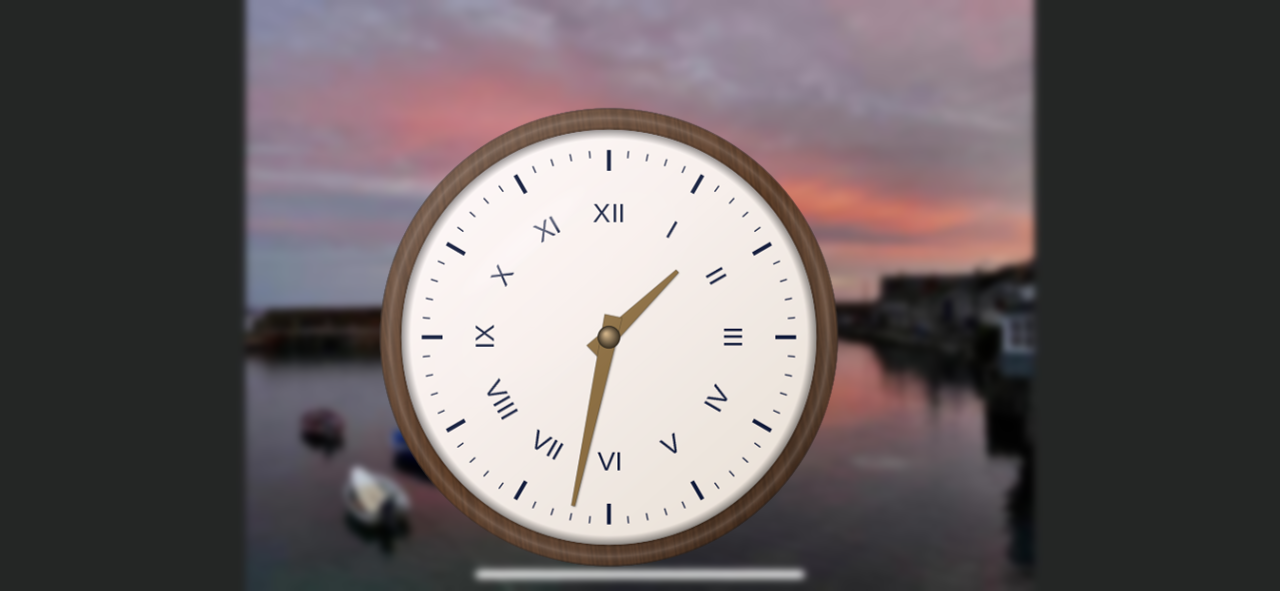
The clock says {"hour": 1, "minute": 32}
